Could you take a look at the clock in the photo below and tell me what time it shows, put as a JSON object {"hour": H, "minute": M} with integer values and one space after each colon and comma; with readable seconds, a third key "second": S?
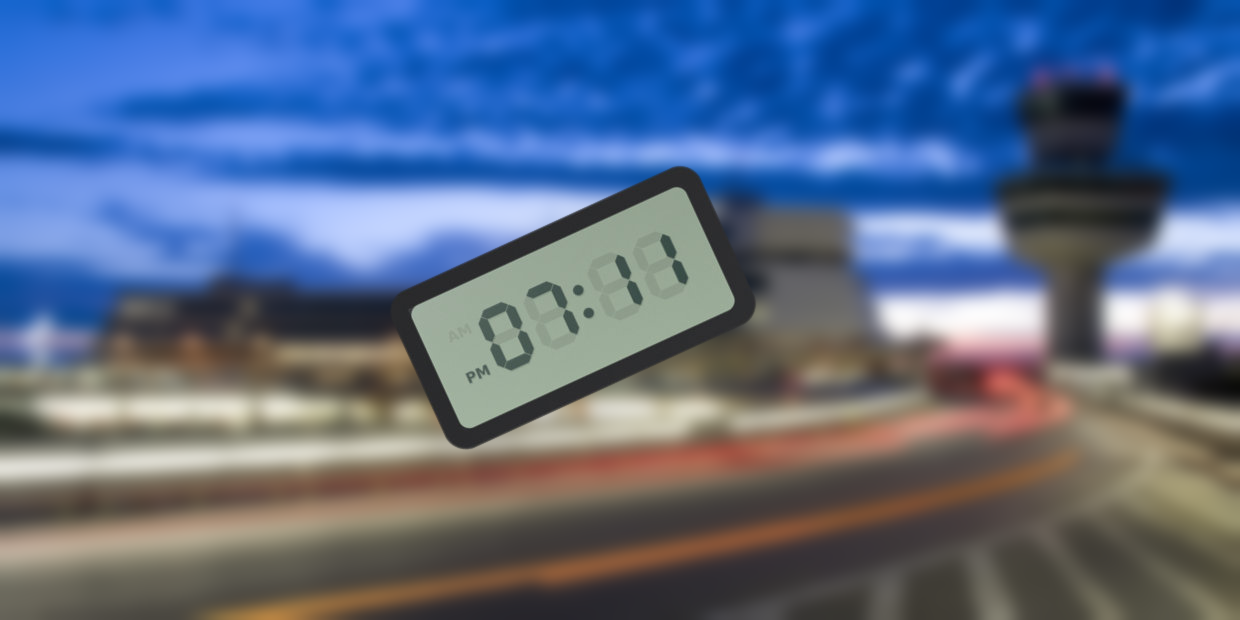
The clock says {"hour": 7, "minute": 11}
